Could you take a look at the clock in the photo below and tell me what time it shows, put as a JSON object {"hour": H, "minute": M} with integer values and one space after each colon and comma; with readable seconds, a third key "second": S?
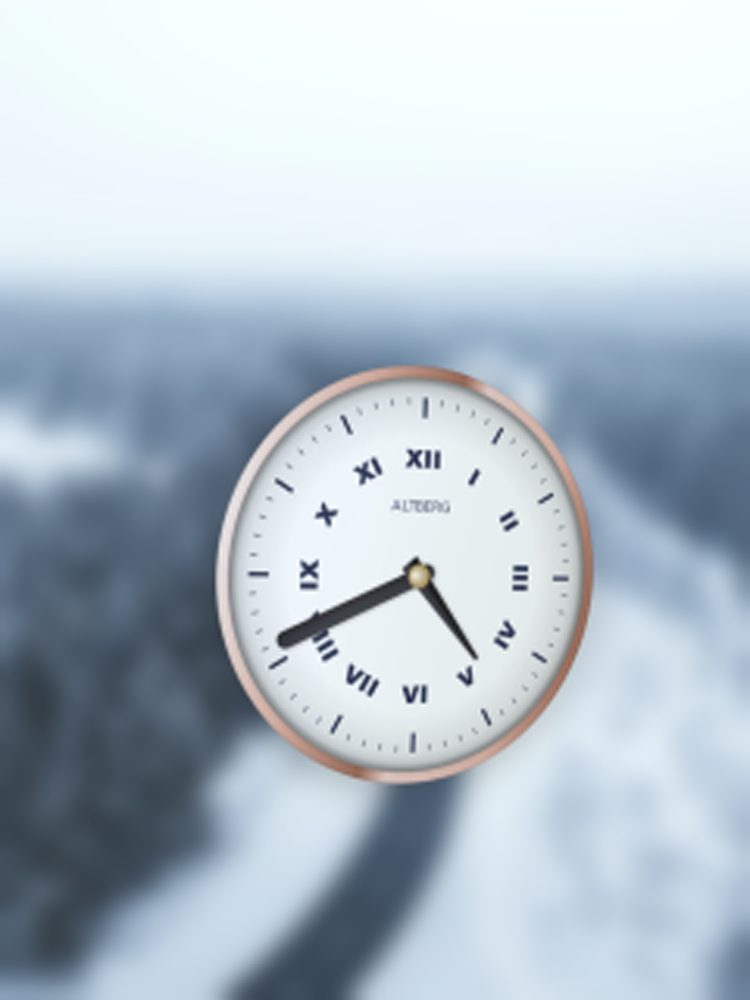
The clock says {"hour": 4, "minute": 41}
